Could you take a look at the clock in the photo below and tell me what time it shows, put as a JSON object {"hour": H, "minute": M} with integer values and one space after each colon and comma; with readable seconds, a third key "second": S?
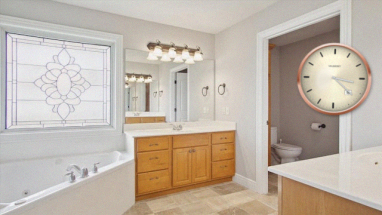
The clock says {"hour": 3, "minute": 22}
